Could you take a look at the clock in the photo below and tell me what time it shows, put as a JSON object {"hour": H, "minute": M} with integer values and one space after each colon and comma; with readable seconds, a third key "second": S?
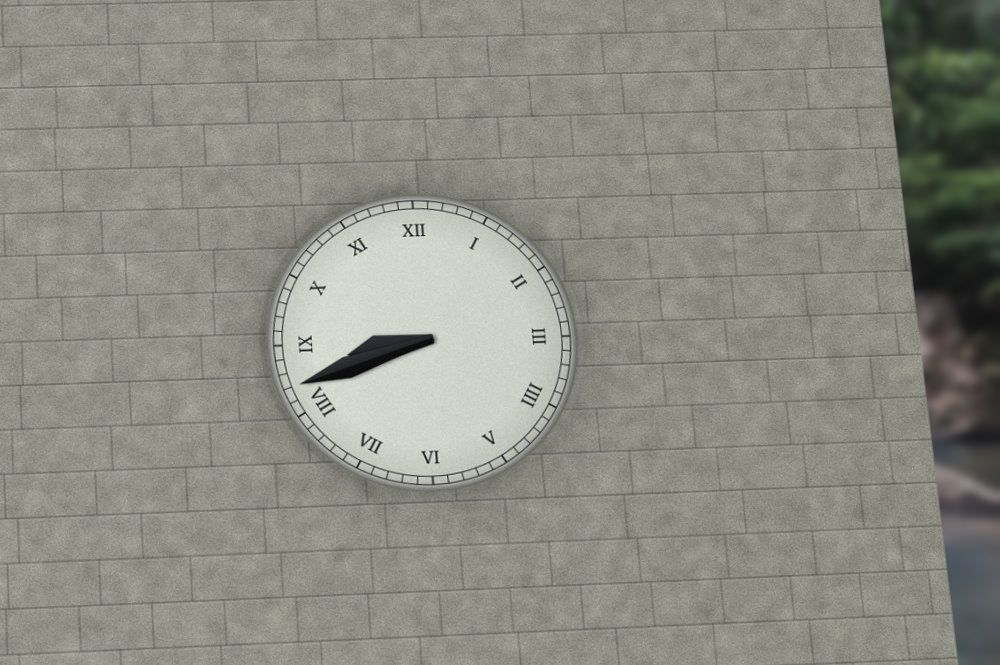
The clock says {"hour": 8, "minute": 42}
